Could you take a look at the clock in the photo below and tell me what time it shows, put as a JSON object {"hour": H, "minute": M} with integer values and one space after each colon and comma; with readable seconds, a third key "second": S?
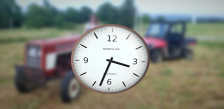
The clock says {"hour": 3, "minute": 33}
